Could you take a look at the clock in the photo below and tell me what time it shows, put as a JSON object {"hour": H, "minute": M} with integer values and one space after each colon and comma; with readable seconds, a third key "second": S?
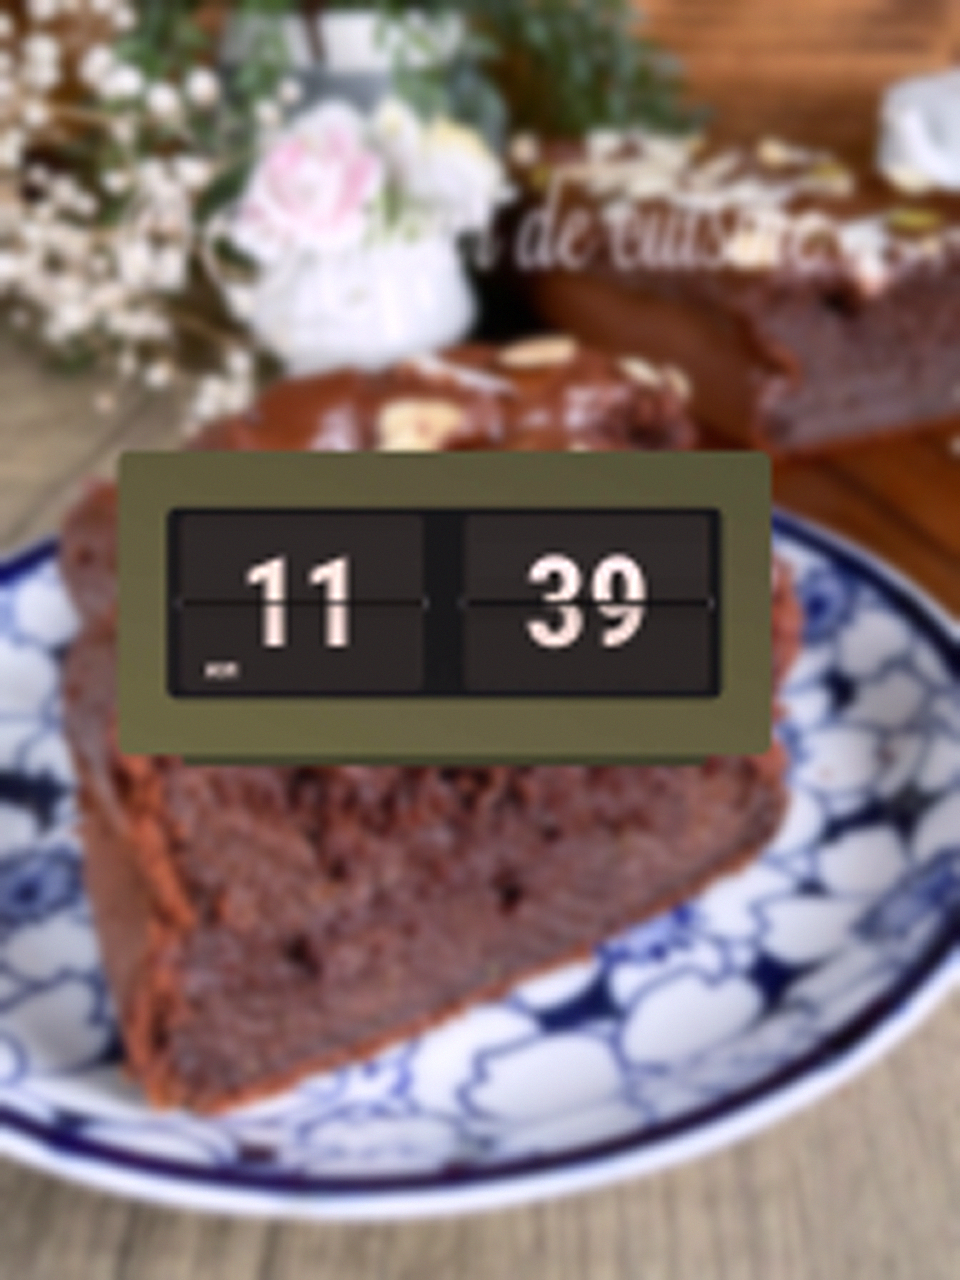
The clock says {"hour": 11, "minute": 39}
